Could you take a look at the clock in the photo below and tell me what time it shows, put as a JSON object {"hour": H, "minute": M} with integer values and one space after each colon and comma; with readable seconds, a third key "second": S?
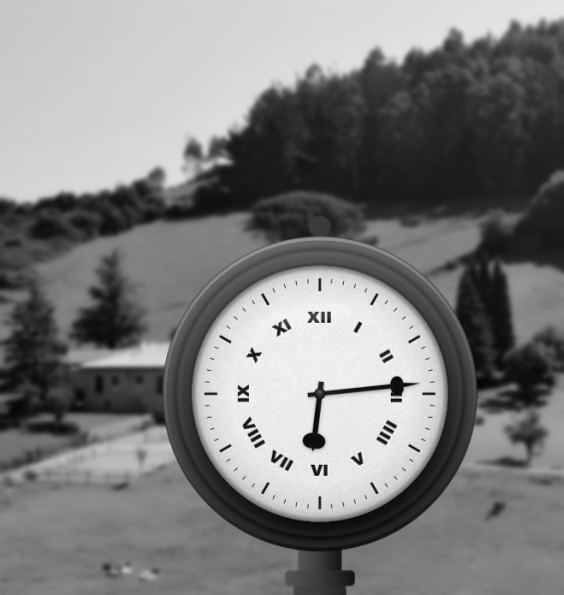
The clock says {"hour": 6, "minute": 14}
